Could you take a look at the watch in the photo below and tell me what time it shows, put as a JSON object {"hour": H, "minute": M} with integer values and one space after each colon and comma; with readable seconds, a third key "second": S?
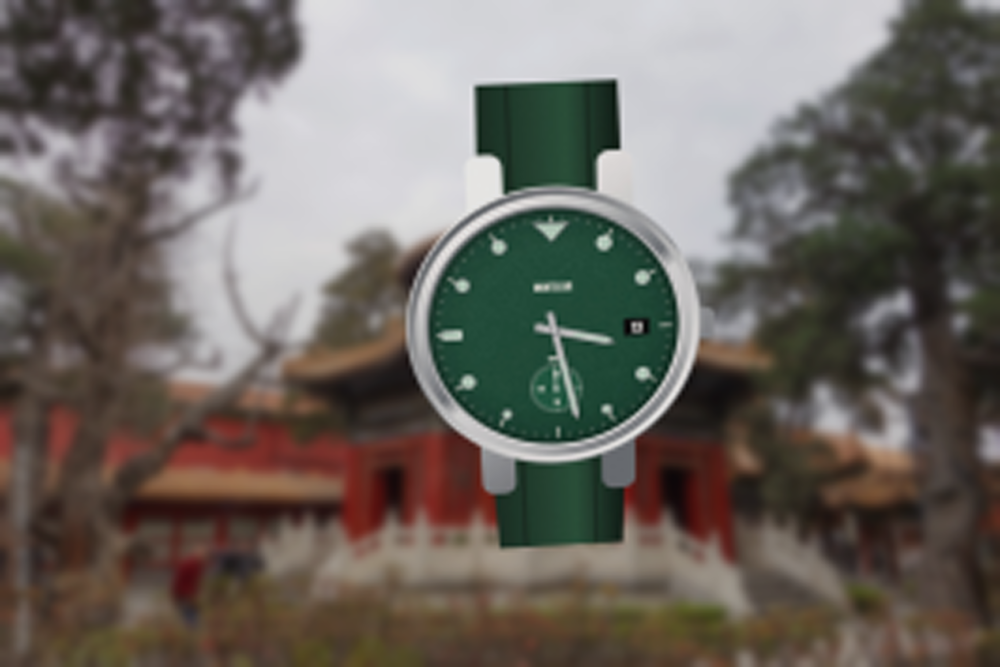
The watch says {"hour": 3, "minute": 28}
